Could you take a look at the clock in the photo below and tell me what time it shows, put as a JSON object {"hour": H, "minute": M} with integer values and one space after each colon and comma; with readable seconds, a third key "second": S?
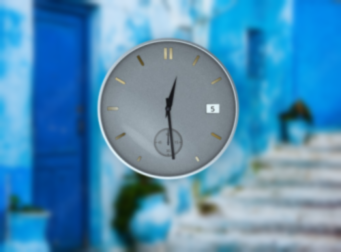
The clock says {"hour": 12, "minute": 29}
